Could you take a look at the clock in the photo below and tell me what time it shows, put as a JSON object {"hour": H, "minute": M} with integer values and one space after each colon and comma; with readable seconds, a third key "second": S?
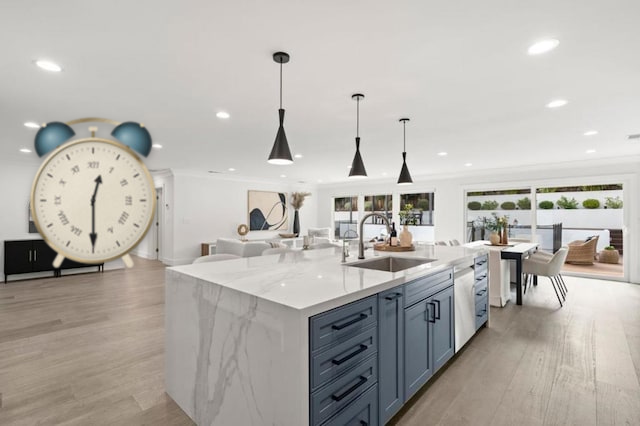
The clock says {"hour": 12, "minute": 30}
